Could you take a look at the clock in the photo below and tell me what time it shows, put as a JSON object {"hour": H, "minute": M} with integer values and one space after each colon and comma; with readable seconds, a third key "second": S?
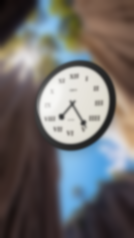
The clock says {"hour": 7, "minute": 24}
